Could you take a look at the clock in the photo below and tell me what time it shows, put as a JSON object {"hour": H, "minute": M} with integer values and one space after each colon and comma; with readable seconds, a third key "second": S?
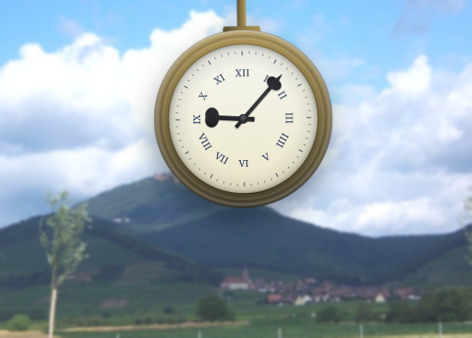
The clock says {"hour": 9, "minute": 7}
